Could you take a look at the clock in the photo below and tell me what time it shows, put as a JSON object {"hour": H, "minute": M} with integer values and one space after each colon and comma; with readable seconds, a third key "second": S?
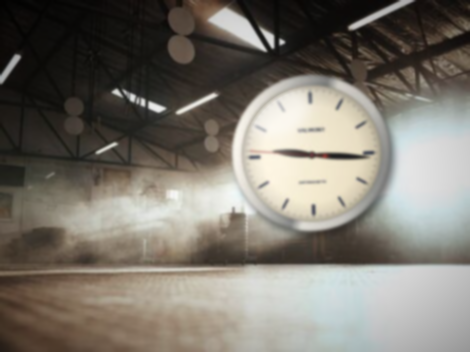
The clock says {"hour": 9, "minute": 15, "second": 46}
